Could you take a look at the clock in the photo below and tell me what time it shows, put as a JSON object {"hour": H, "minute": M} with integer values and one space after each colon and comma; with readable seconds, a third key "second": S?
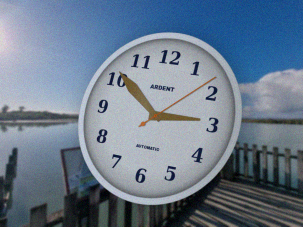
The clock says {"hour": 2, "minute": 51, "second": 8}
